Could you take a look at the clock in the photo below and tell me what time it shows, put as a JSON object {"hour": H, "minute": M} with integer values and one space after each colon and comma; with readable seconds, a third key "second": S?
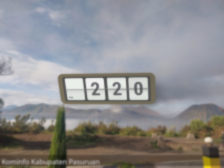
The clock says {"hour": 2, "minute": 20}
